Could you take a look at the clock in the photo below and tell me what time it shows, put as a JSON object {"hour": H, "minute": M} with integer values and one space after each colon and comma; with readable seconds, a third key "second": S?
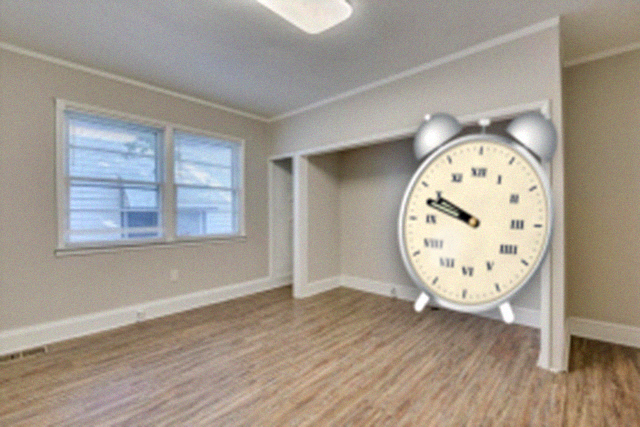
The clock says {"hour": 9, "minute": 48}
